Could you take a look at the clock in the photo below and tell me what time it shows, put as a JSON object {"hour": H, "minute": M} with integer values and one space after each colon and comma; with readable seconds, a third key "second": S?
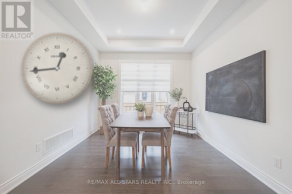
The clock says {"hour": 12, "minute": 44}
